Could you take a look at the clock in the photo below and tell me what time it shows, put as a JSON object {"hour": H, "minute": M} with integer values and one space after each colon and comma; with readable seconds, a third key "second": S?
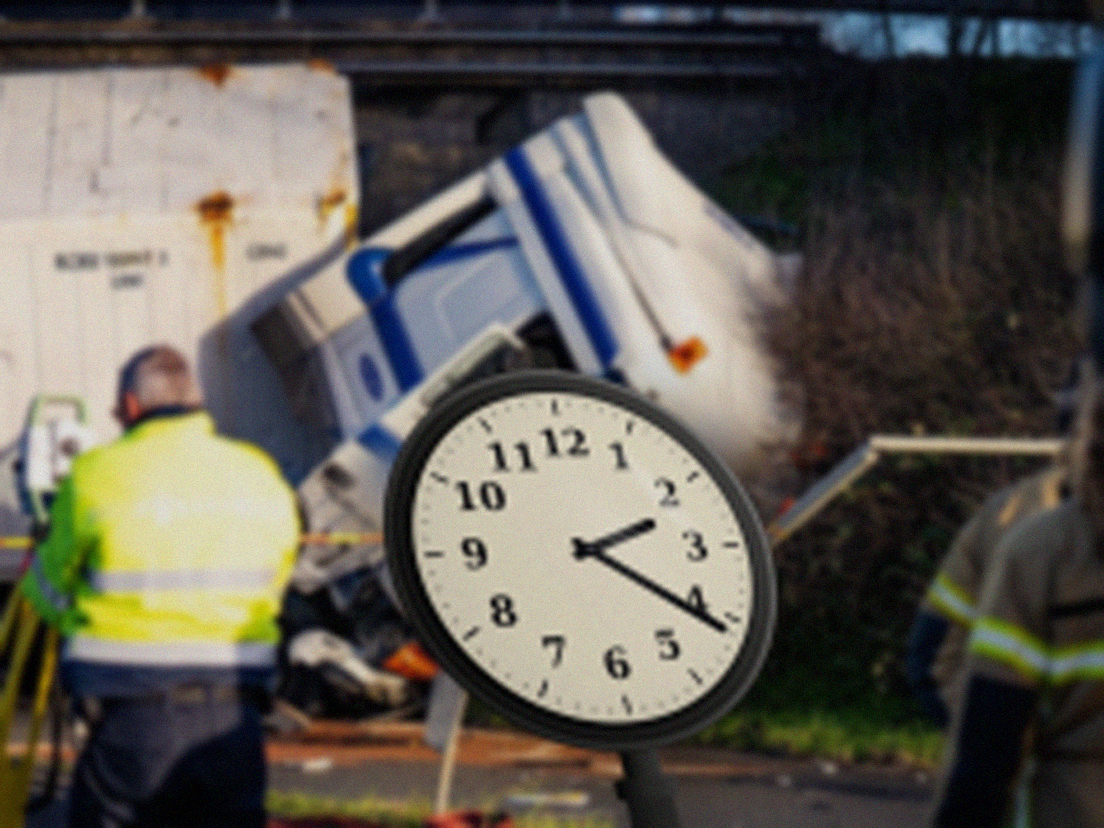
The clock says {"hour": 2, "minute": 21}
